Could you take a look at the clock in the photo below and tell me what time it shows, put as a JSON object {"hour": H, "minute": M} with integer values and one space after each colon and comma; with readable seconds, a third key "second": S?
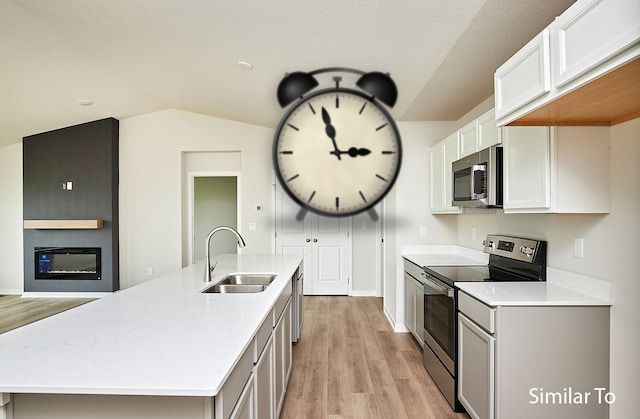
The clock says {"hour": 2, "minute": 57}
